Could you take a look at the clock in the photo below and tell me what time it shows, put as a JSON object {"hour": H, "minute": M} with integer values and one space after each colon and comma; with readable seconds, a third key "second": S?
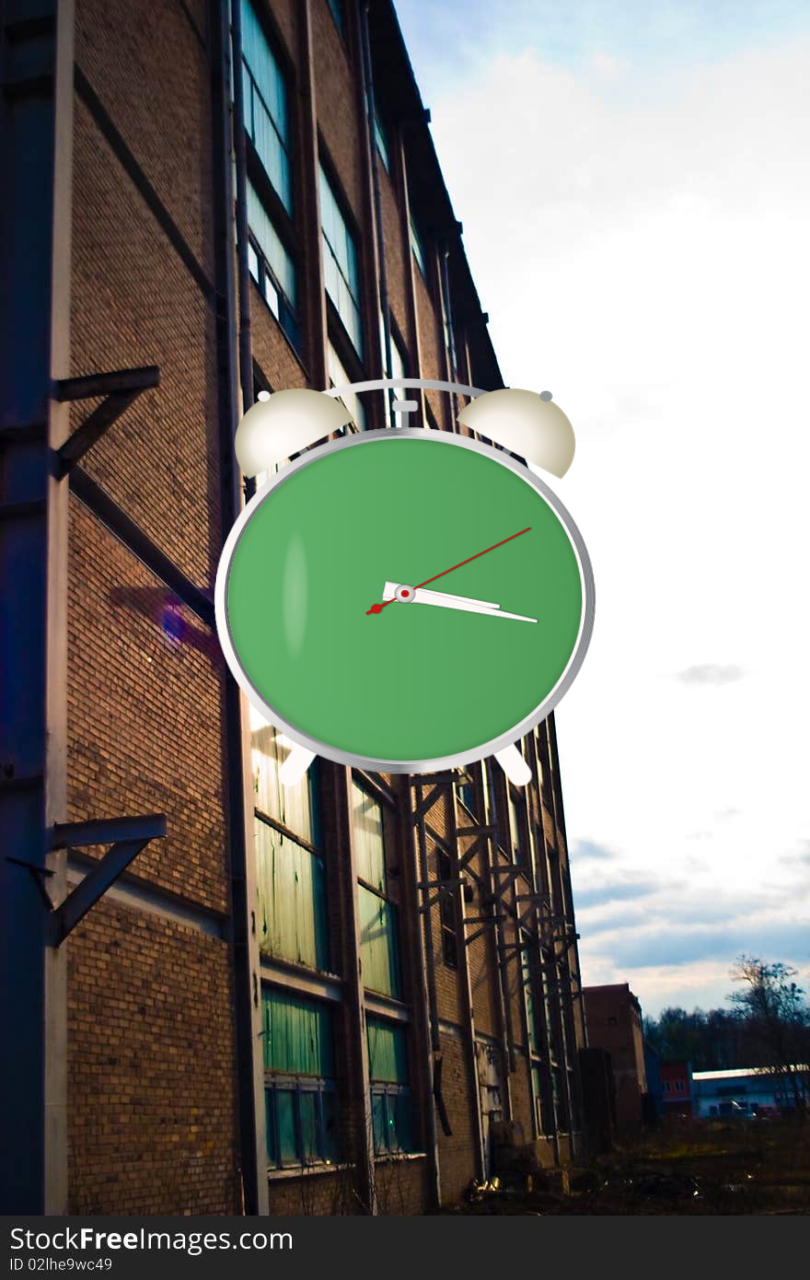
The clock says {"hour": 3, "minute": 17, "second": 10}
